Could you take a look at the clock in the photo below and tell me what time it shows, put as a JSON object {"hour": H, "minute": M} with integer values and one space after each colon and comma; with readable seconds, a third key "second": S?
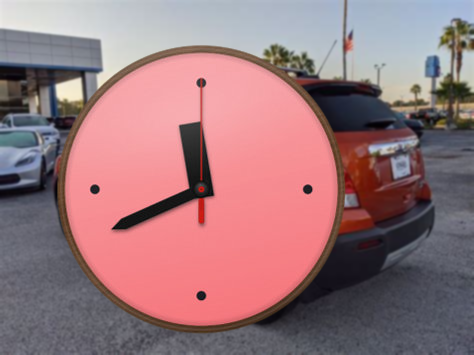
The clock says {"hour": 11, "minute": 41, "second": 0}
